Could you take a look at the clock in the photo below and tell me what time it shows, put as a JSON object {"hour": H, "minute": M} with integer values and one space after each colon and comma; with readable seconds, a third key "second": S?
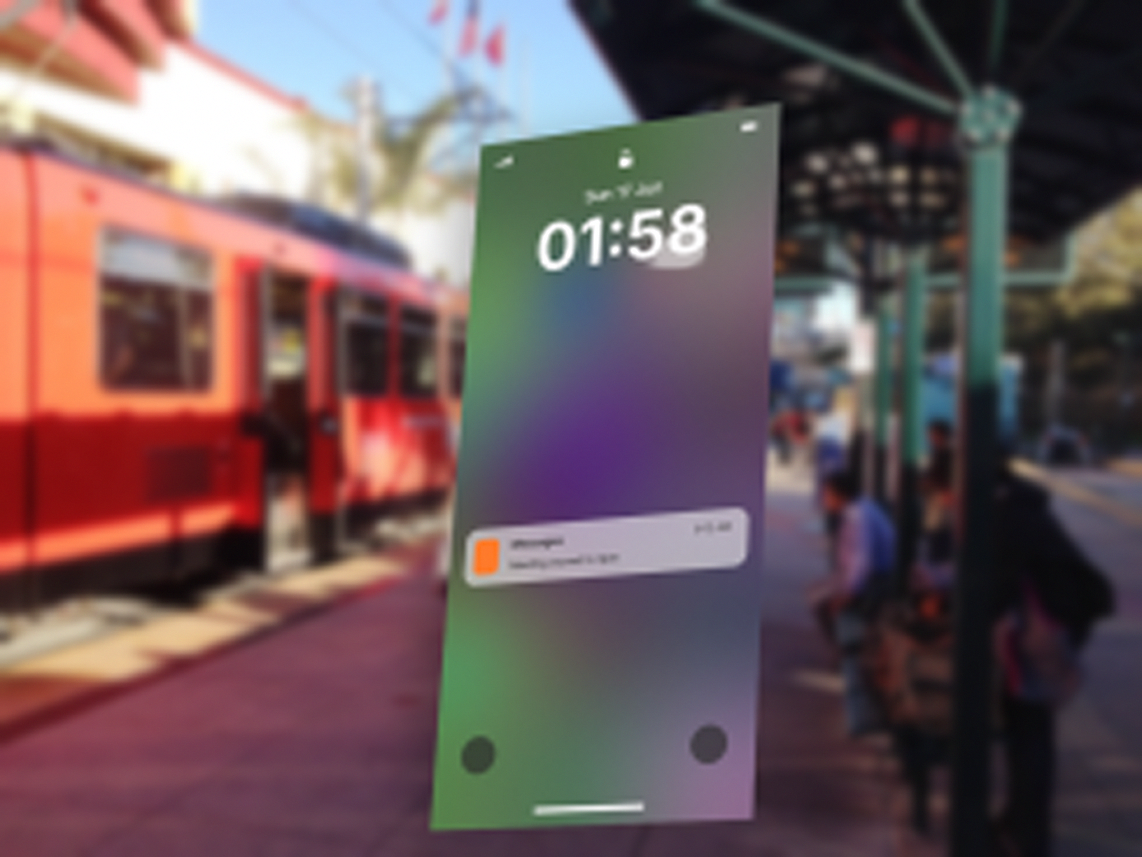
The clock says {"hour": 1, "minute": 58}
